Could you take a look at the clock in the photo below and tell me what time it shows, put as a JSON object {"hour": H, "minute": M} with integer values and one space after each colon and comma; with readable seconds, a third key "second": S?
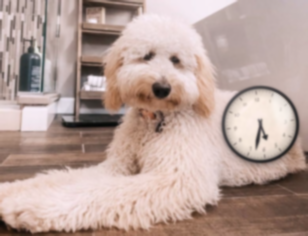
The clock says {"hour": 5, "minute": 33}
